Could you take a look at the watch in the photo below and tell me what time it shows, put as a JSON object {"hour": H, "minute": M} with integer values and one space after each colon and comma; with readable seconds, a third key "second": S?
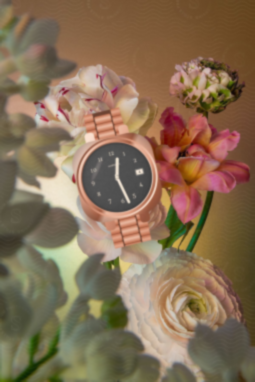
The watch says {"hour": 12, "minute": 28}
